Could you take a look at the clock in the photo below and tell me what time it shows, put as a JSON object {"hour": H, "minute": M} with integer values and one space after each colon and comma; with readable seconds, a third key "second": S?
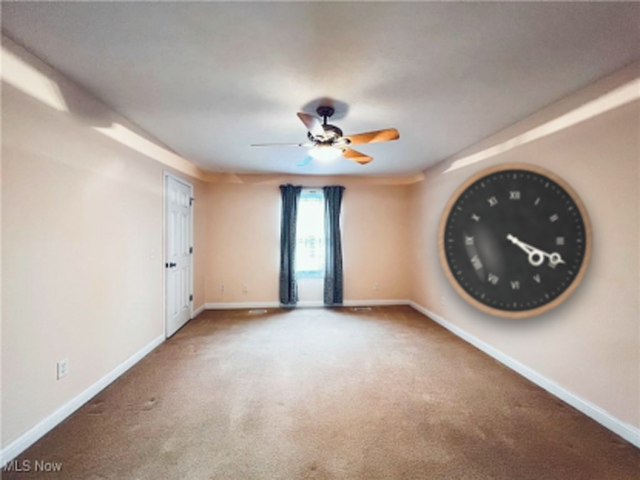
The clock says {"hour": 4, "minute": 19}
